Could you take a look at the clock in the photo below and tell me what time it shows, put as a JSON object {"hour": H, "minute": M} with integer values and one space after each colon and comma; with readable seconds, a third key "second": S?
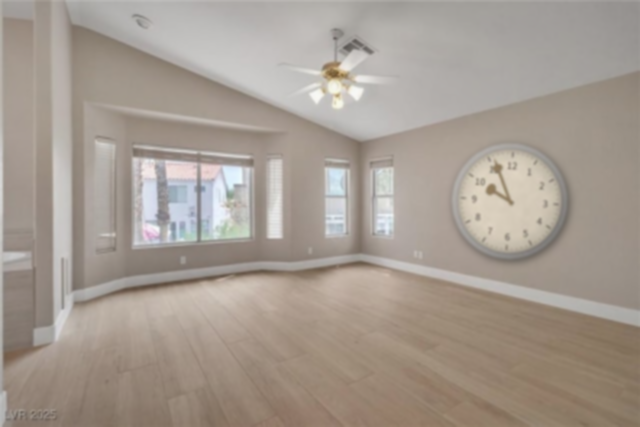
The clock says {"hour": 9, "minute": 56}
